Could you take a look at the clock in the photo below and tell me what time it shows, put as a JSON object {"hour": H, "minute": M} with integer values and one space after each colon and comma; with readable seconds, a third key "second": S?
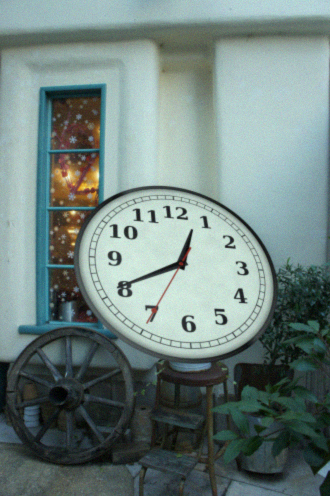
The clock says {"hour": 12, "minute": 40, "second": 35}
